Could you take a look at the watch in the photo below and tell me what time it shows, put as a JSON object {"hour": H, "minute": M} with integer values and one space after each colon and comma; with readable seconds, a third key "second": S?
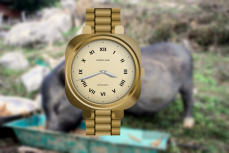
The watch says {"hour": 3, "minute": 42}
